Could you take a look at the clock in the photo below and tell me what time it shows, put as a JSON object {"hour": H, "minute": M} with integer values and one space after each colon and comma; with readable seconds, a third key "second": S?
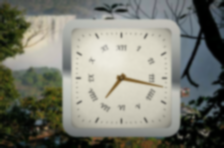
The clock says {"hour": 7, "minute": 17}
